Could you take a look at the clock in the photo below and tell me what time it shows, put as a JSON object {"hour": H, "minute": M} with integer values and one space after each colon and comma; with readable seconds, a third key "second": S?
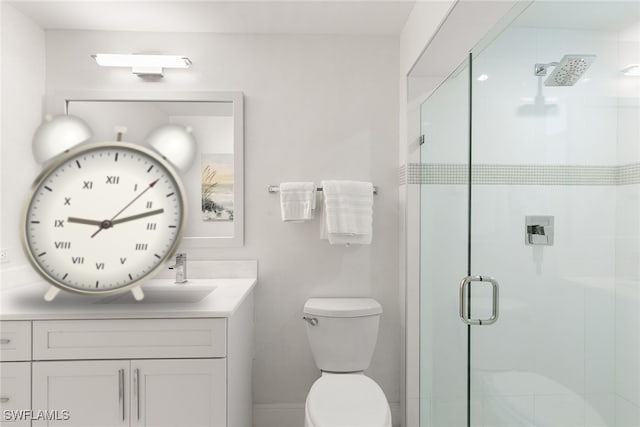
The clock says {"hour": 9, "minute": 12, "second": 7}
